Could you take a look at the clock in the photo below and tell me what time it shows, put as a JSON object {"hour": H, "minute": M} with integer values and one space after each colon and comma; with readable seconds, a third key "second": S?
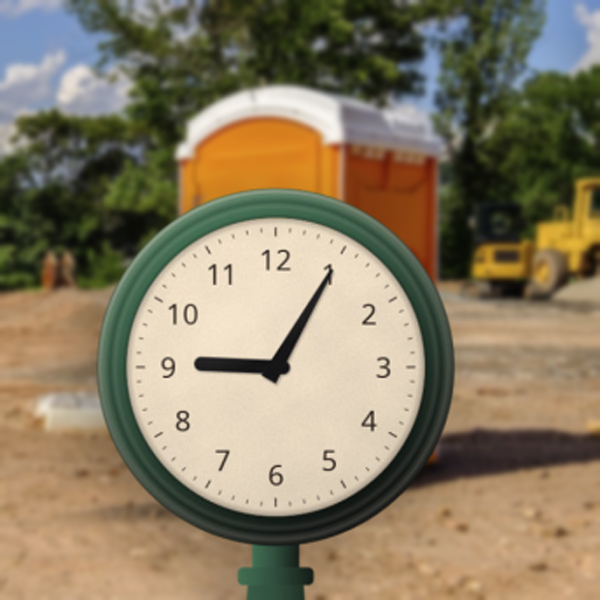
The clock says {"hour": 9, "minute": 5}
